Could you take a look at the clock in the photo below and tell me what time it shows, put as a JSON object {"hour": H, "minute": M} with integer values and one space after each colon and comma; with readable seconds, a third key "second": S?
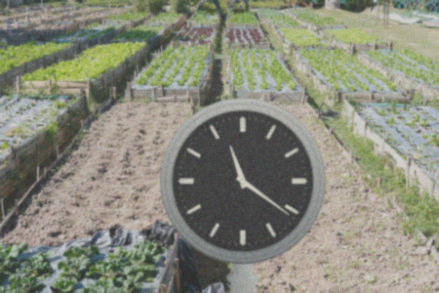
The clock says {"hour": 11, "minute": 21}
